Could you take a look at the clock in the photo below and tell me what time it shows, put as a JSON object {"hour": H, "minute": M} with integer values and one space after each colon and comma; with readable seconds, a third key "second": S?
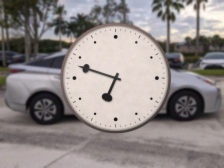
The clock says {"hour": 6, "minute": 48}
